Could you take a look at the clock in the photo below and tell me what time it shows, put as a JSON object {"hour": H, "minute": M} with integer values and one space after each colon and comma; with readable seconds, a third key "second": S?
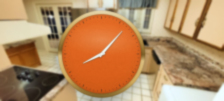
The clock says {"hour": 8, "minute": 7}
